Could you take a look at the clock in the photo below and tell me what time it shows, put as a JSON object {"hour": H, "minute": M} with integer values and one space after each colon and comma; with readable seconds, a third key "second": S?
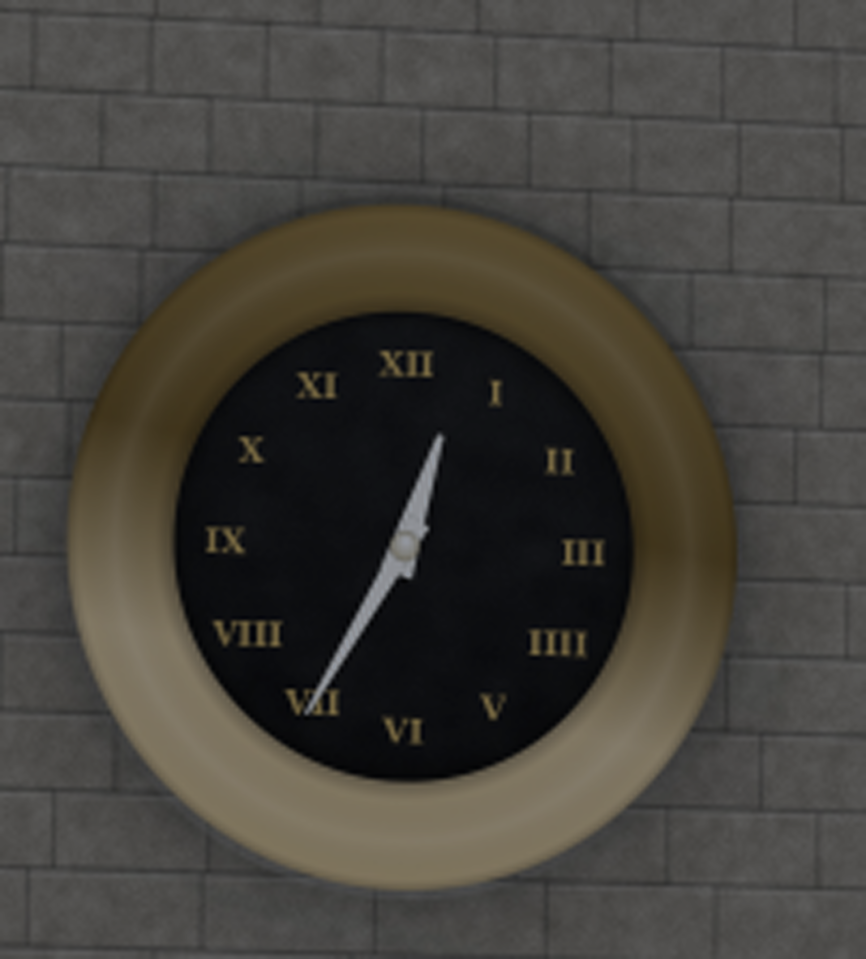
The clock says {"hour": 12, "minute": 35}
